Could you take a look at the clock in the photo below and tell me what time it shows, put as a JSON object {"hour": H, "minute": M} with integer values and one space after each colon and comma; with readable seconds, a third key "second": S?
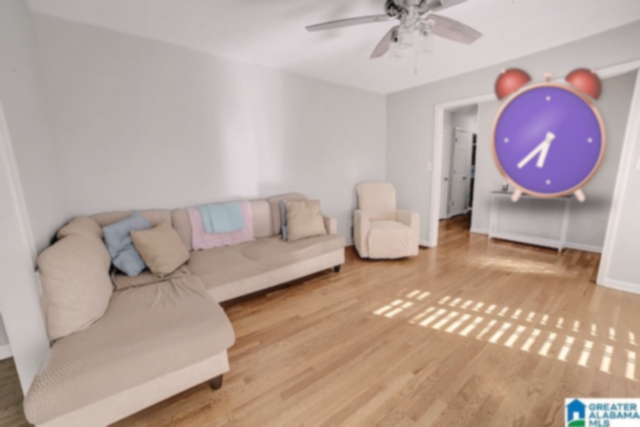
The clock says {"hour": 6, "minute": 38}
